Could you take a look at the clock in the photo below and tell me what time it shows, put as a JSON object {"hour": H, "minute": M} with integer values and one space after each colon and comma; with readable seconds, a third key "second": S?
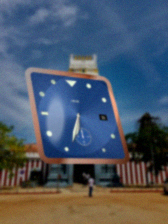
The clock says {"hour": 6, "minute": 34}
